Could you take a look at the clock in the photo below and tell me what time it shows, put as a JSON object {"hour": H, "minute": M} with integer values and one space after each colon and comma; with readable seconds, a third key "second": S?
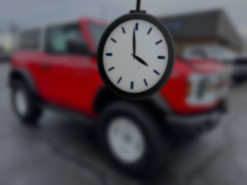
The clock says {"hour": 3, "minute": 59}
